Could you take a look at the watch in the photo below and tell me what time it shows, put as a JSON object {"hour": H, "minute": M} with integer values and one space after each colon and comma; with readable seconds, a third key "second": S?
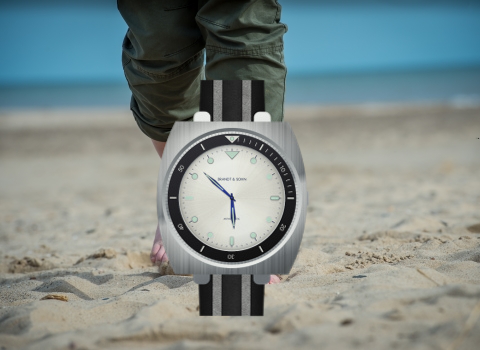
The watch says {"hour": 5, "minute": 52}
